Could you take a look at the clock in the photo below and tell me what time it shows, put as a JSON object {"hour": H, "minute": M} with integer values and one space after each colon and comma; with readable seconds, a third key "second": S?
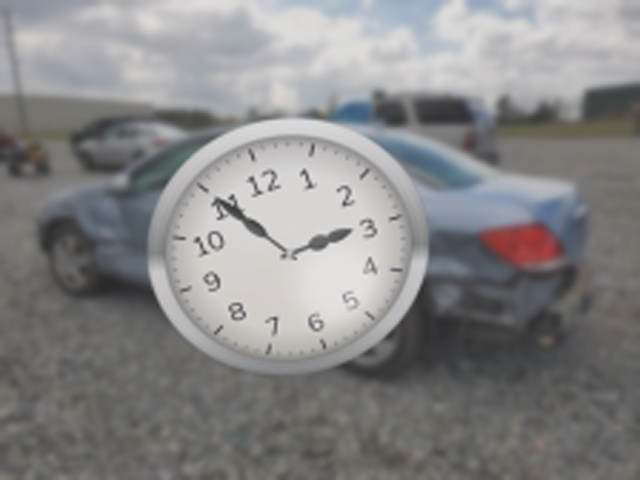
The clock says {"hour": 2, "minute": 55}
